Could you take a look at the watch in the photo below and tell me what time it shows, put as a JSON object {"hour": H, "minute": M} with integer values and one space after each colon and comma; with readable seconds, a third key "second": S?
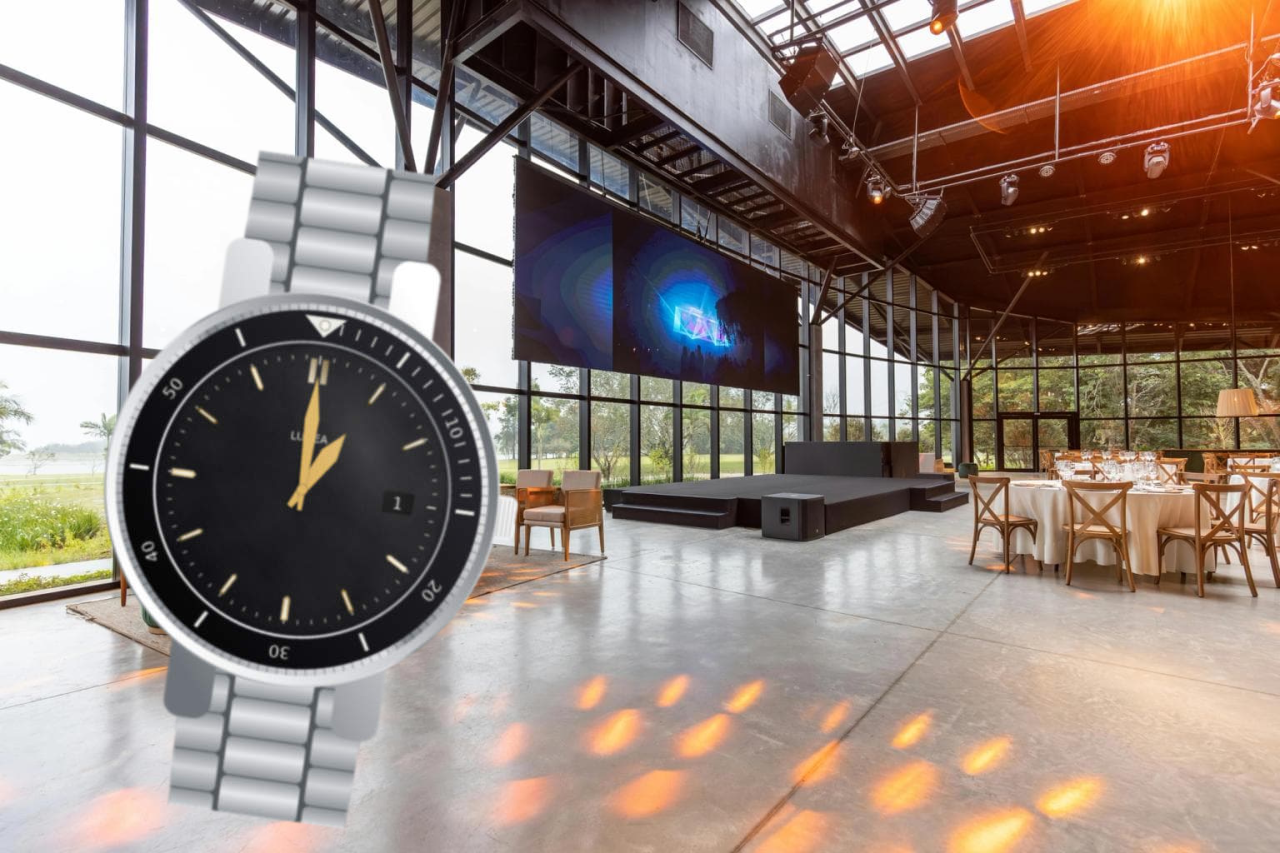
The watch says {"hour": 1, "minute": 0}
